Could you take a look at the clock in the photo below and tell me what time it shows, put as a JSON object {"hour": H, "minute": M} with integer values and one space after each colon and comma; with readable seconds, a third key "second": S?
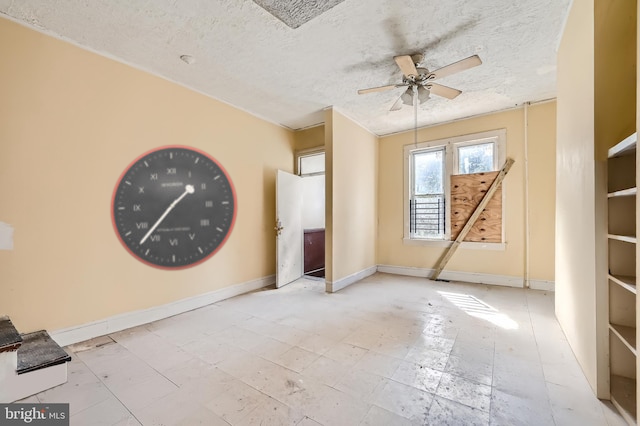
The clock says {"hour": 1, "minute": 37}
